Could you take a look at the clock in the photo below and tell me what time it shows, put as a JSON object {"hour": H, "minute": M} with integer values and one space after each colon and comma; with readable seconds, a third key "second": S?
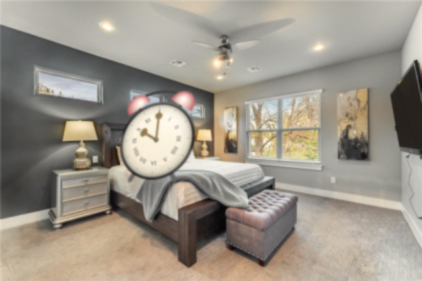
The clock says {"hour": 10, "minute": 0}
